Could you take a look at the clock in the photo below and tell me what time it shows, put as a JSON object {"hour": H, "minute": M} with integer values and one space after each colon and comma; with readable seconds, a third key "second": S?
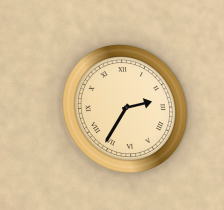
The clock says {"hour": 2, "minute": 36}
